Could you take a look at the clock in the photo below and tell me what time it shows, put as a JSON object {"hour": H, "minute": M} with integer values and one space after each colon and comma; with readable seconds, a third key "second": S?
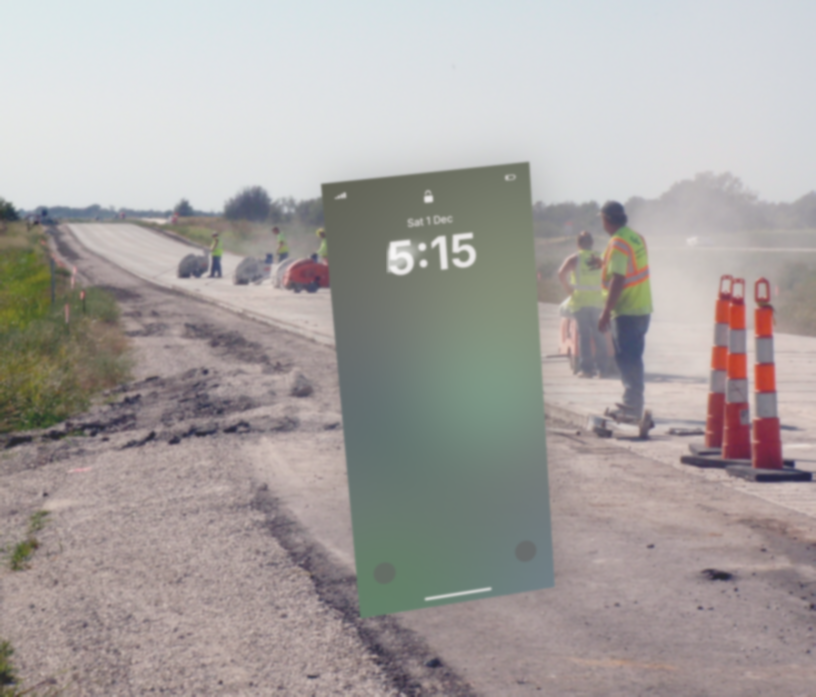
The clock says {"hour": 5, "minute": 15}
